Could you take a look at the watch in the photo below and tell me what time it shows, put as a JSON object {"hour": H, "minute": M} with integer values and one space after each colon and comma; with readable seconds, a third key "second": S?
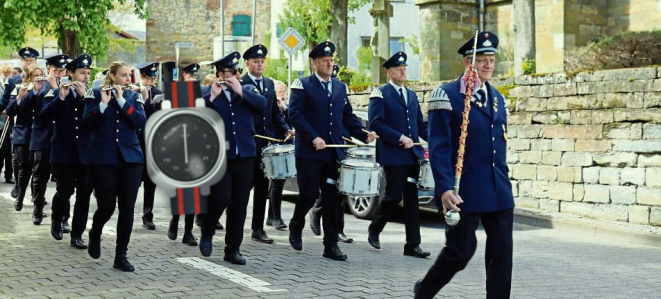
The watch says {"hour": 6, "minute": 0}
